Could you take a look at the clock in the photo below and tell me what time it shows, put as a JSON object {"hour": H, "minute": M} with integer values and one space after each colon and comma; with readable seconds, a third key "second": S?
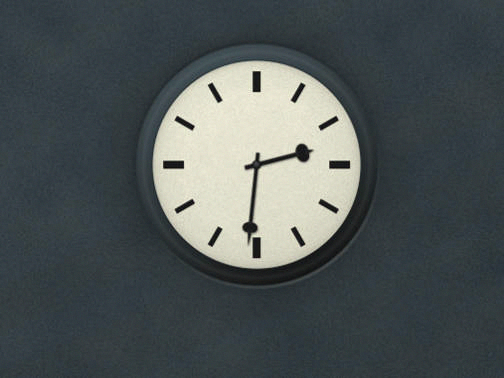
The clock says {"hour": 2, "minute": 31}
